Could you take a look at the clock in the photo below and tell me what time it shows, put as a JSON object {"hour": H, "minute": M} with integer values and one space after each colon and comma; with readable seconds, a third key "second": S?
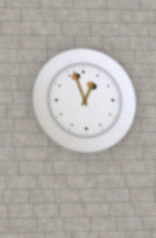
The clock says {"hour": 12, "minute": 57}
